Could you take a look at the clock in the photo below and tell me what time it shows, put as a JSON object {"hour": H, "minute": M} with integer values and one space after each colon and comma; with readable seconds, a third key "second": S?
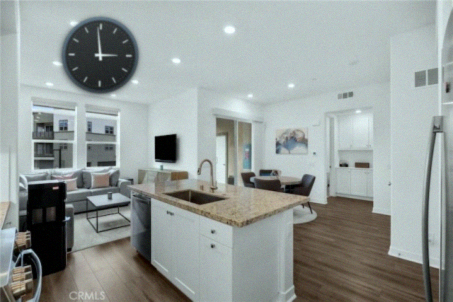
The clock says {"hour": 2, "minute": 59}
